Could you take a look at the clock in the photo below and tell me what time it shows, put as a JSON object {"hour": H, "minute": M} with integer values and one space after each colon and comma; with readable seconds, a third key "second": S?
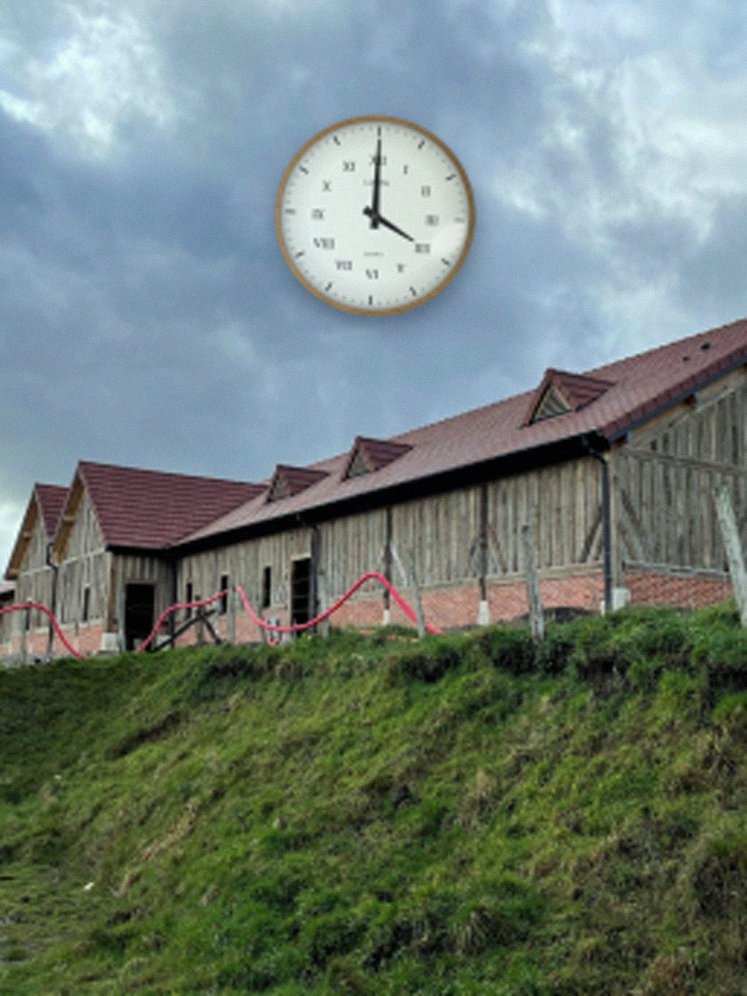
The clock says {"hour": 4, "minute": 0}
